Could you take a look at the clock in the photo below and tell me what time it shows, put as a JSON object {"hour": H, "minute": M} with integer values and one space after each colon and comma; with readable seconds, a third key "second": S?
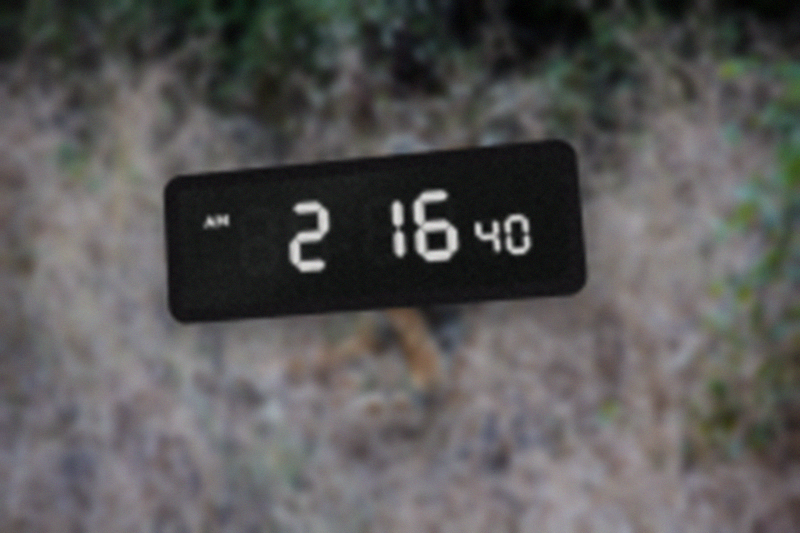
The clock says {"hour": 2, "minute": 16, "second": 40}
